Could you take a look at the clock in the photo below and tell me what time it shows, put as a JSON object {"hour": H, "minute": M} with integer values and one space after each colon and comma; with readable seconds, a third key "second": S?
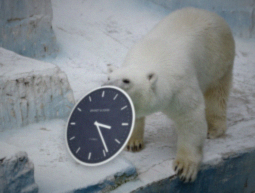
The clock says {"hour": 3, "minute": 24}
